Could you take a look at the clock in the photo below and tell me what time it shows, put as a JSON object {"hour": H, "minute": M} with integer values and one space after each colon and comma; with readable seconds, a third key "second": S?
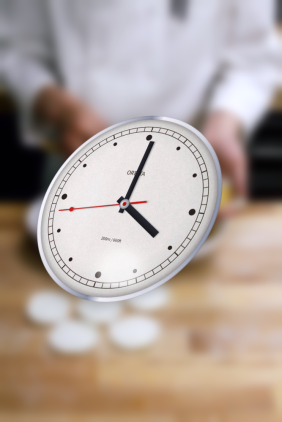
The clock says {"hour": 4, "minute": 0, "second": 43}
